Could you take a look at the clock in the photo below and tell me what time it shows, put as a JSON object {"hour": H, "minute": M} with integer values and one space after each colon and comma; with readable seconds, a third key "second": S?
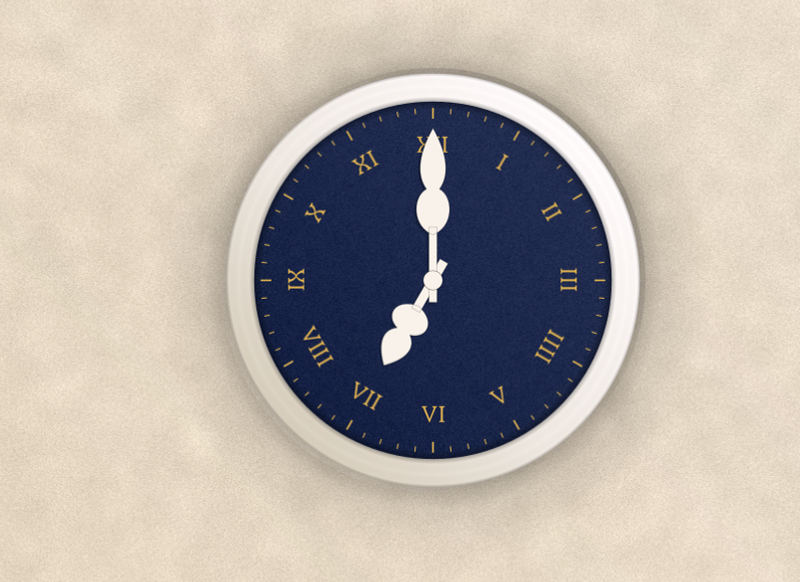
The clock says {"hour": 7, "minute": 0}
